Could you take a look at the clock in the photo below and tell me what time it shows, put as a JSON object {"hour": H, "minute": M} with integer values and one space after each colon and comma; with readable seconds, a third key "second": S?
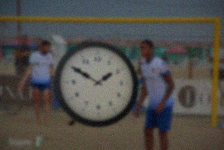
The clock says {"hour": 1, "minute": 50}
